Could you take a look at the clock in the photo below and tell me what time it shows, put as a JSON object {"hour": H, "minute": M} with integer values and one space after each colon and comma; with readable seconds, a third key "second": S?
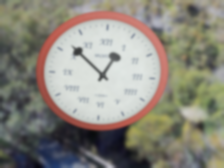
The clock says {"hour": 12, "minute": 52}
